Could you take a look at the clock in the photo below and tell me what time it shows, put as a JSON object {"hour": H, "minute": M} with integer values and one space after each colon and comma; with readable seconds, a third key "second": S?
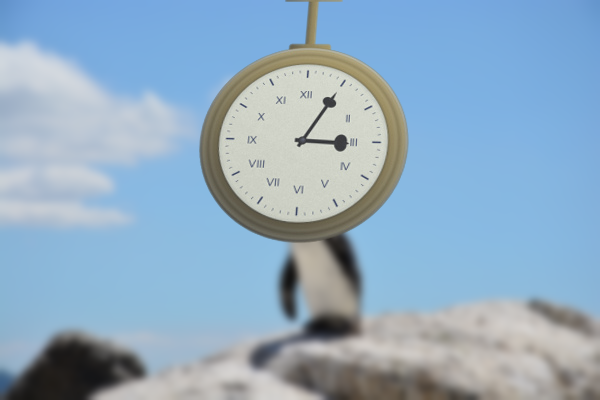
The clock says {"hour": 3, "minute": 5}
